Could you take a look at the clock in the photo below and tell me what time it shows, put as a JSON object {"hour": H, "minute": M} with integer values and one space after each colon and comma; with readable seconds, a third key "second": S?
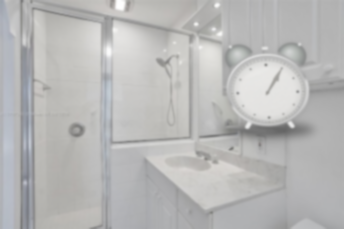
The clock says {"hour": 1, "minute": 5}
